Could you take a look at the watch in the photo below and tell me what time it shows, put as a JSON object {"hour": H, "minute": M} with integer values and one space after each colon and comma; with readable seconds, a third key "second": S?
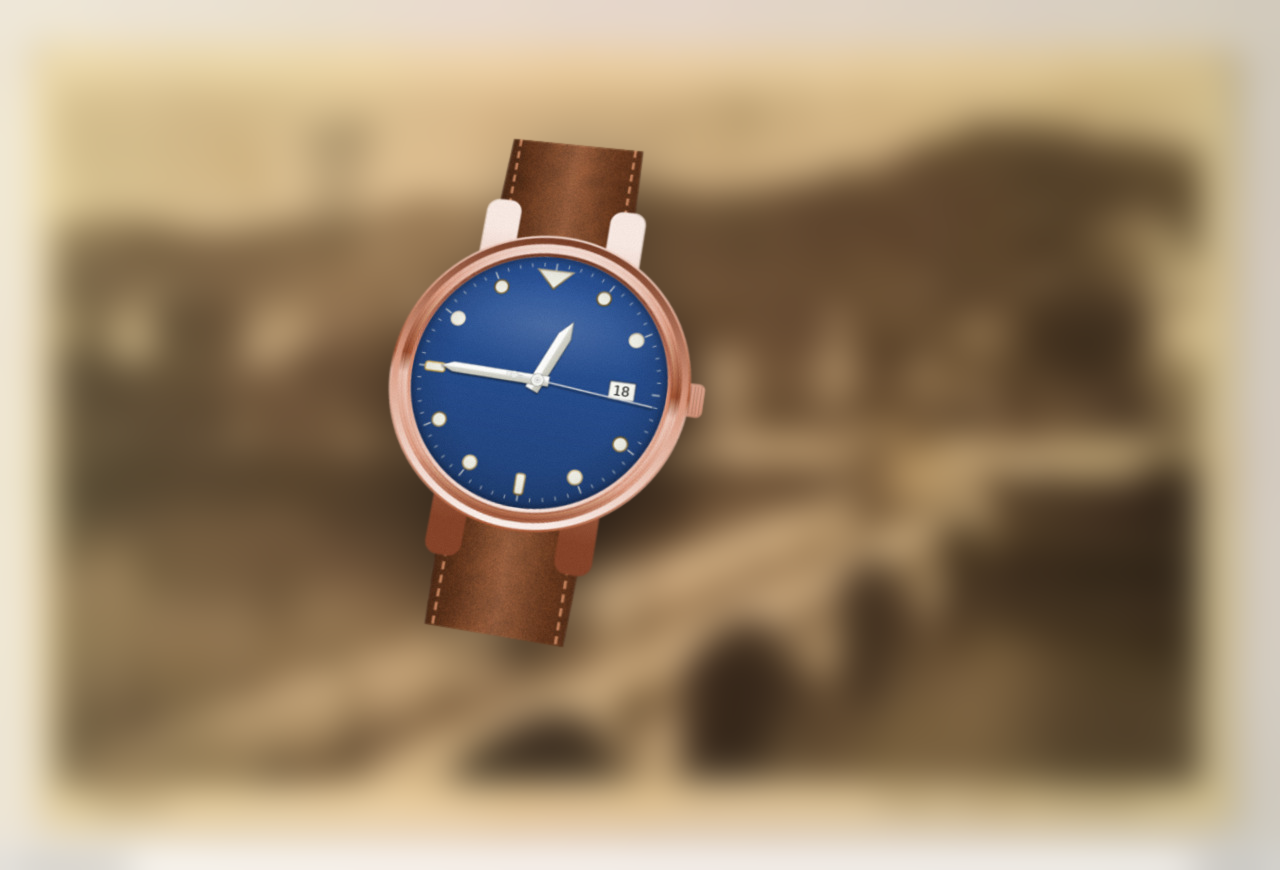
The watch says {"hour": 12, "minute": 45, "second": 16}
